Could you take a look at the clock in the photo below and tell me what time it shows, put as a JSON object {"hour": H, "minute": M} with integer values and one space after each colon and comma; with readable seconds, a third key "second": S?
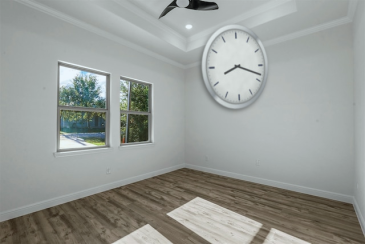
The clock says {"hour": 8, "minute": 18}
